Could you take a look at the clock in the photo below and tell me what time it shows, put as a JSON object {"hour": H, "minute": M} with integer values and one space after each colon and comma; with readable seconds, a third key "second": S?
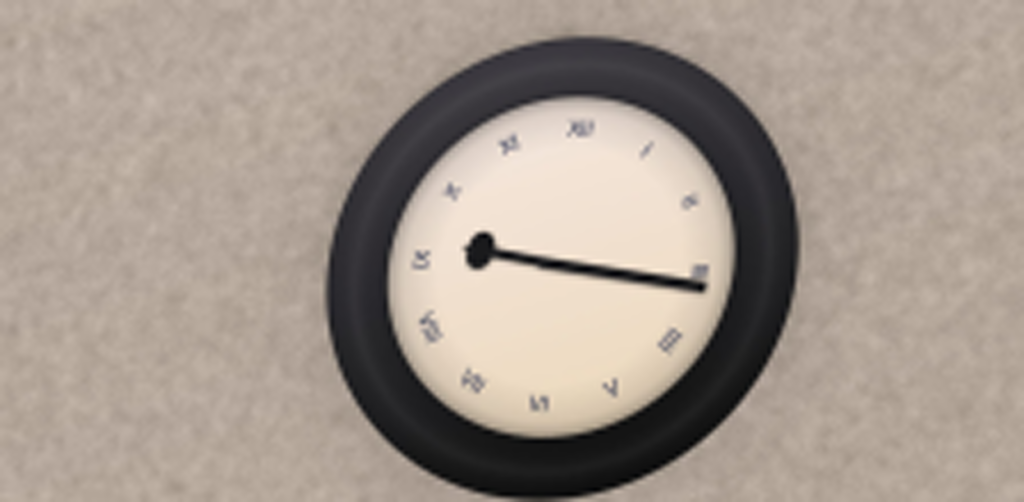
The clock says {"hour": 9, "minute": 16}
